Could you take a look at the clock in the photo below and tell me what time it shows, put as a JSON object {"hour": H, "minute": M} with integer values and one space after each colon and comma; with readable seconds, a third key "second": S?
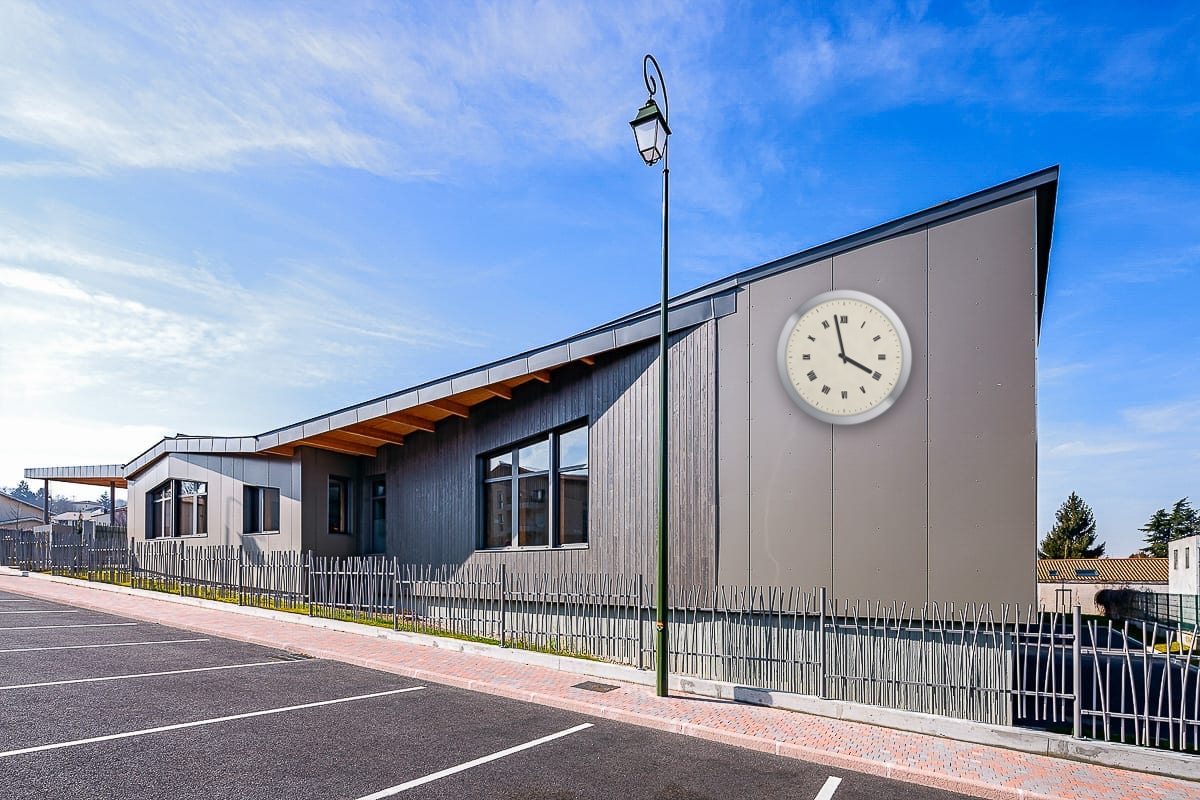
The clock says {"hour": 3, "minute": 58}
